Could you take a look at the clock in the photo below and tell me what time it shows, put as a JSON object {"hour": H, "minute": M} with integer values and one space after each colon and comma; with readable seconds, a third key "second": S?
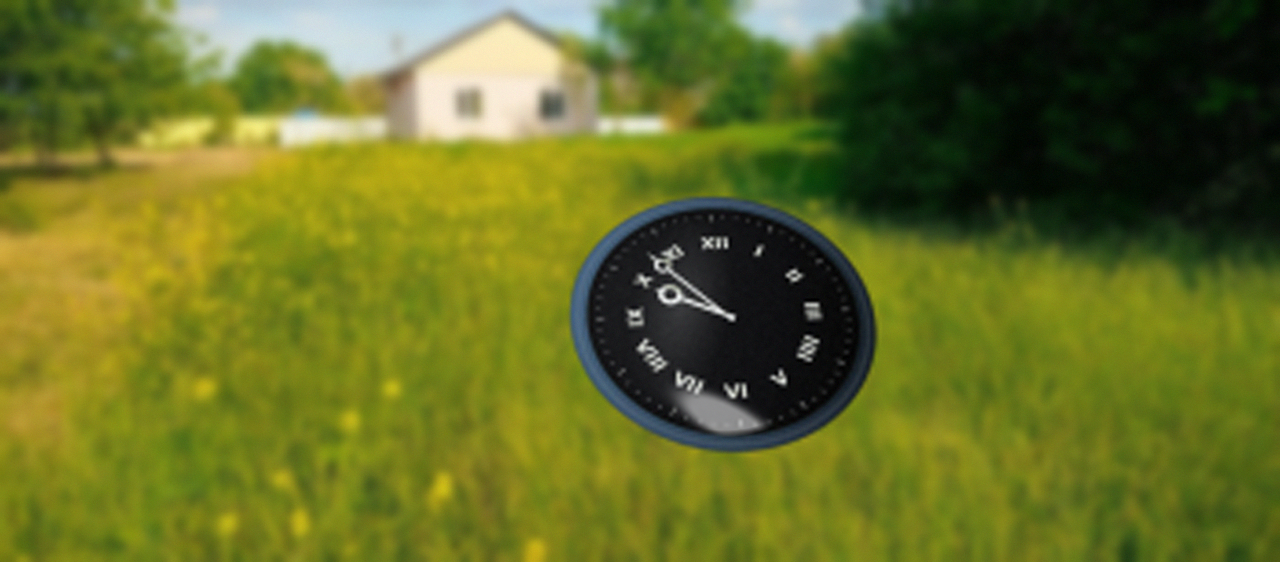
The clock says {"hour": 9, "minute": 53}
